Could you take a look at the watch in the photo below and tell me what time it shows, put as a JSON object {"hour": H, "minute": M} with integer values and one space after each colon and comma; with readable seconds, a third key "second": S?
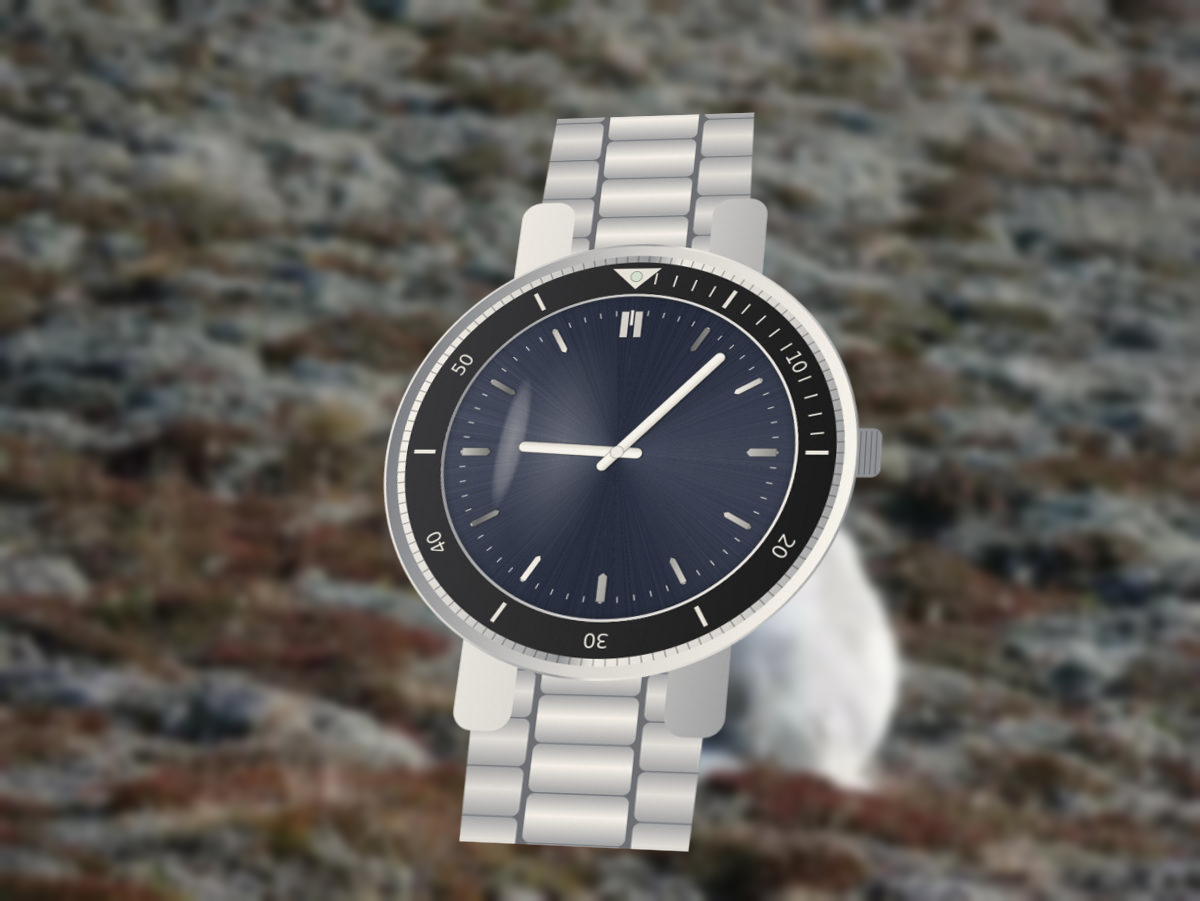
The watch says {"hour": 9, "minute": 7}
